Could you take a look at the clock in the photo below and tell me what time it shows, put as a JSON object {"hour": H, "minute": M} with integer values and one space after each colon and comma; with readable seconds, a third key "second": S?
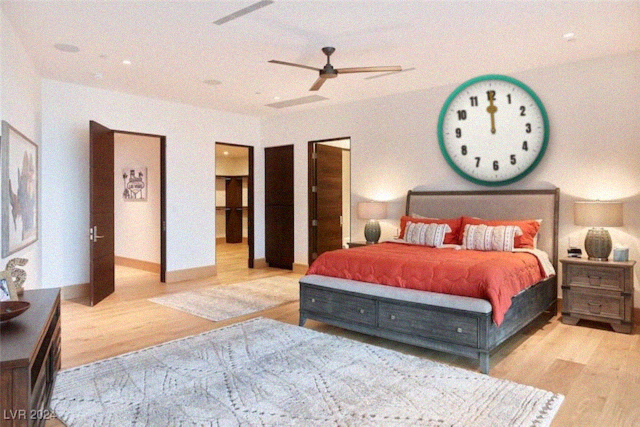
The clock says {"hour": 12, "minute": 0}
